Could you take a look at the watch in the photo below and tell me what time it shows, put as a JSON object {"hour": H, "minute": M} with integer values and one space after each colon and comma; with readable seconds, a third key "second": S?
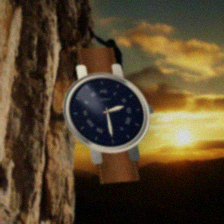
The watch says {"hour": 2, "minute": 30}
